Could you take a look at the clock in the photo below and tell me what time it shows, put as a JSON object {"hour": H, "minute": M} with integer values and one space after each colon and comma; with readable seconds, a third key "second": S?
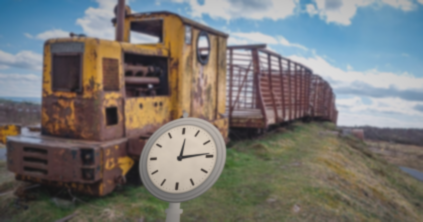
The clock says {"hour": 12, "minute": 14}
